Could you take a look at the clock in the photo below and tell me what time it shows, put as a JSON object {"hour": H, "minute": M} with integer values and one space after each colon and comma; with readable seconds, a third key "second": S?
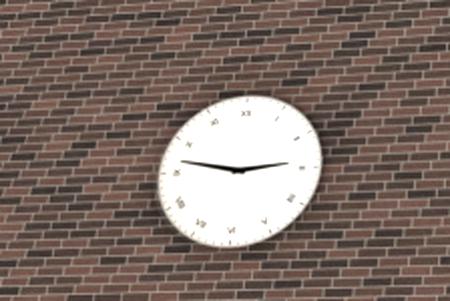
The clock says {"hour": 2, "minute": 47}
